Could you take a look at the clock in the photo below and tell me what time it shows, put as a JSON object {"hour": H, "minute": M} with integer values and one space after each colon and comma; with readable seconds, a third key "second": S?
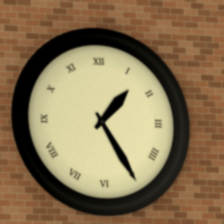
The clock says {"hour": 1, "minute": 25}
